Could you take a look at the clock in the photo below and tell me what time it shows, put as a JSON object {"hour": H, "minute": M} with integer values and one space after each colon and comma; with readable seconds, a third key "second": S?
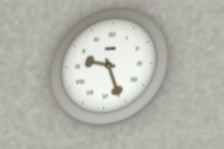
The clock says {"hour": 9, "minute": 26}
